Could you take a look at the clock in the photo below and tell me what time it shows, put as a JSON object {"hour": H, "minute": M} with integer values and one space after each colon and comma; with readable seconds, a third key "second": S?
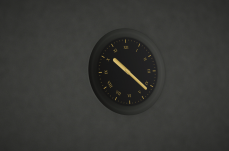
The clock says {"hour": 10, "minute": 22}
